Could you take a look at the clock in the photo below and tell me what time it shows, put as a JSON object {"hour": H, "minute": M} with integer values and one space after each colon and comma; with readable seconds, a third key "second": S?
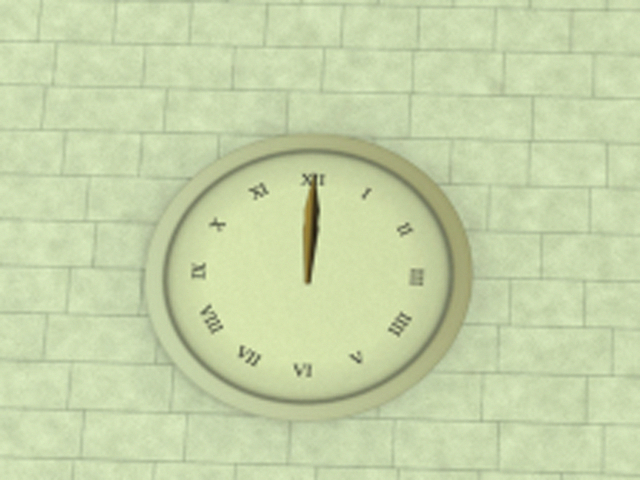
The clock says {"hour": 12, "minute": 0}
